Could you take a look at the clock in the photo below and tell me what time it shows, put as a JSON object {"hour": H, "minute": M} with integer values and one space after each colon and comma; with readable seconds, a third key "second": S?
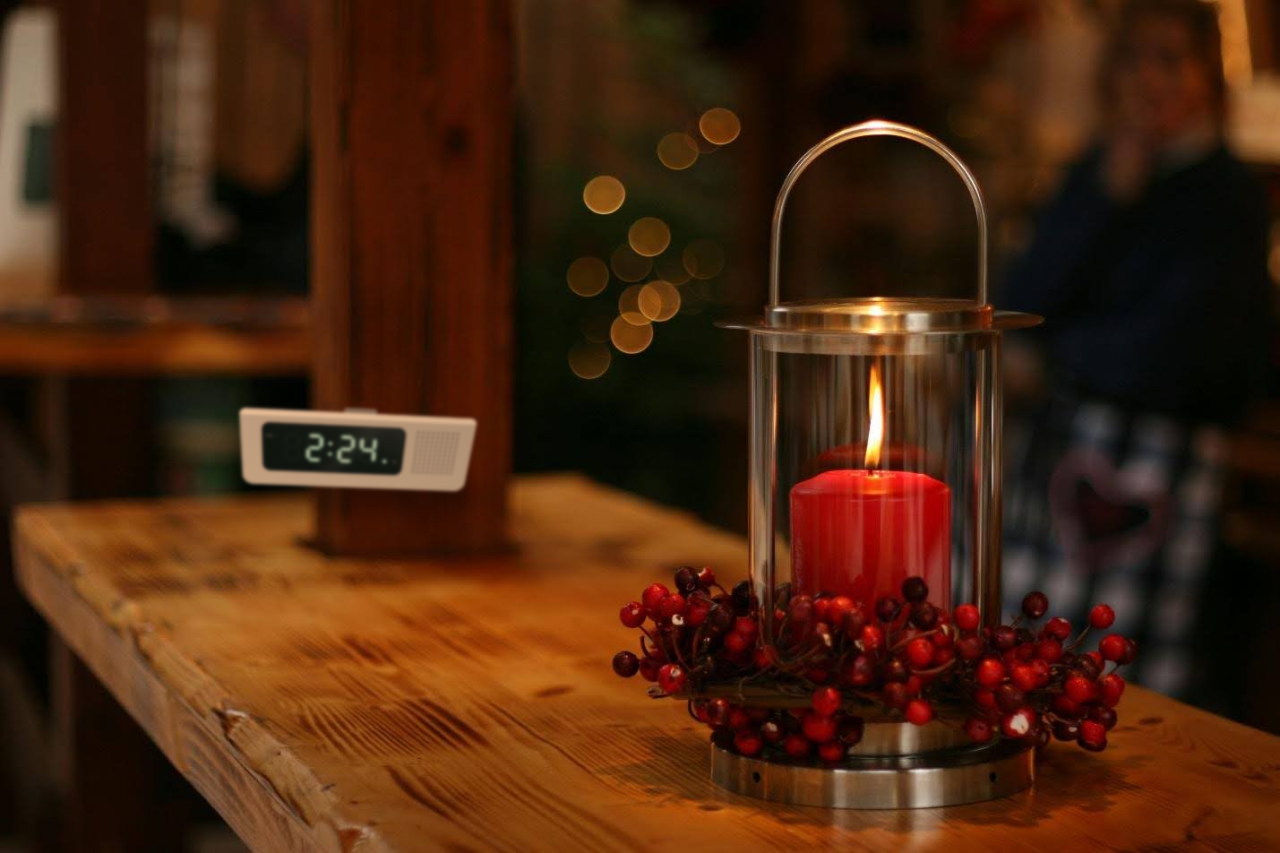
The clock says {"hour": 2, "minute": 24}
